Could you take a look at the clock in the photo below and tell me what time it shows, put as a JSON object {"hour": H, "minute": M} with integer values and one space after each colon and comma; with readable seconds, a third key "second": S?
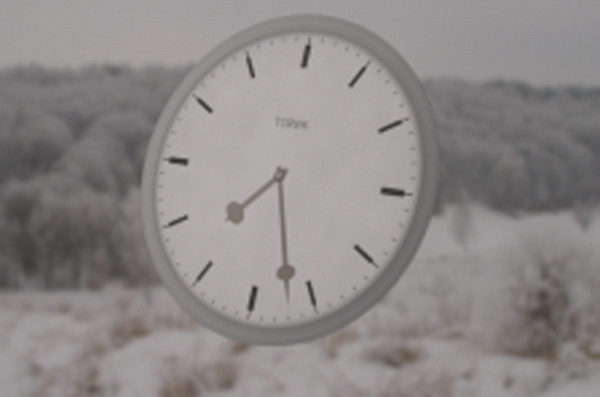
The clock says {"hour": 7, "minute": 27}
